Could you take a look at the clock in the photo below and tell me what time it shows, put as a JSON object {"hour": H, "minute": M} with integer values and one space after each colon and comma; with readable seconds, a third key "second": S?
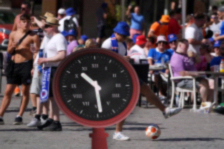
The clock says {"hour": 10, "minute": 29}
